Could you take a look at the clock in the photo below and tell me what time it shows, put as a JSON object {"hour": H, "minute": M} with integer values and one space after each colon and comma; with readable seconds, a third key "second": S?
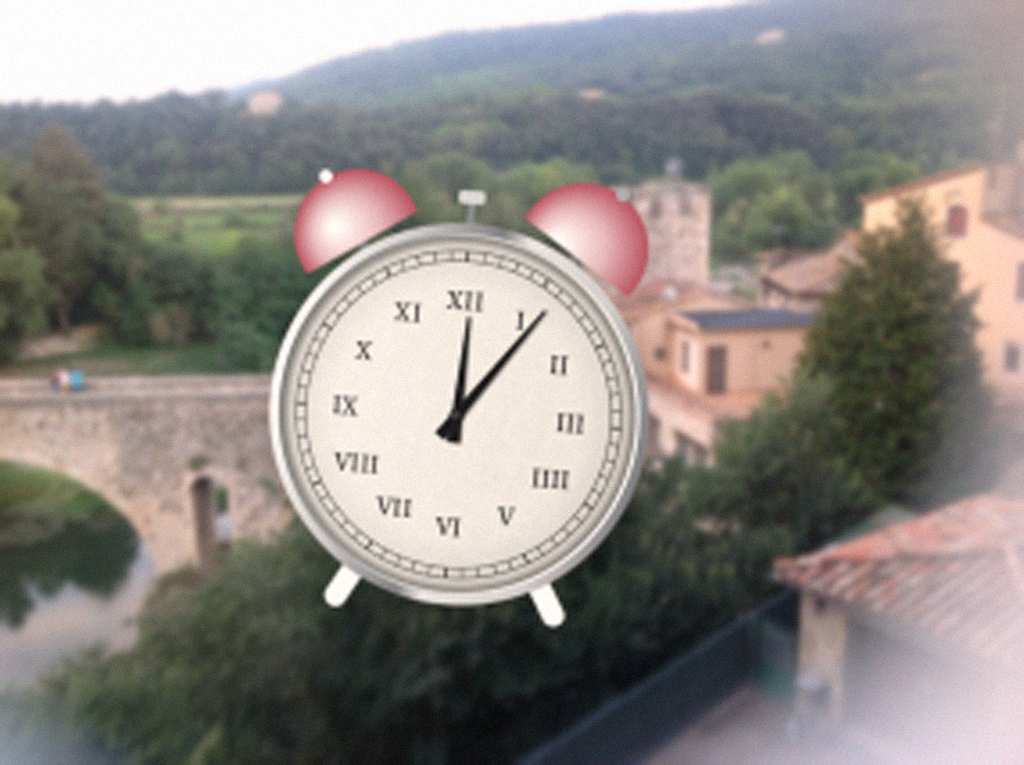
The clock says {"hour": 12, "minute": 6}
